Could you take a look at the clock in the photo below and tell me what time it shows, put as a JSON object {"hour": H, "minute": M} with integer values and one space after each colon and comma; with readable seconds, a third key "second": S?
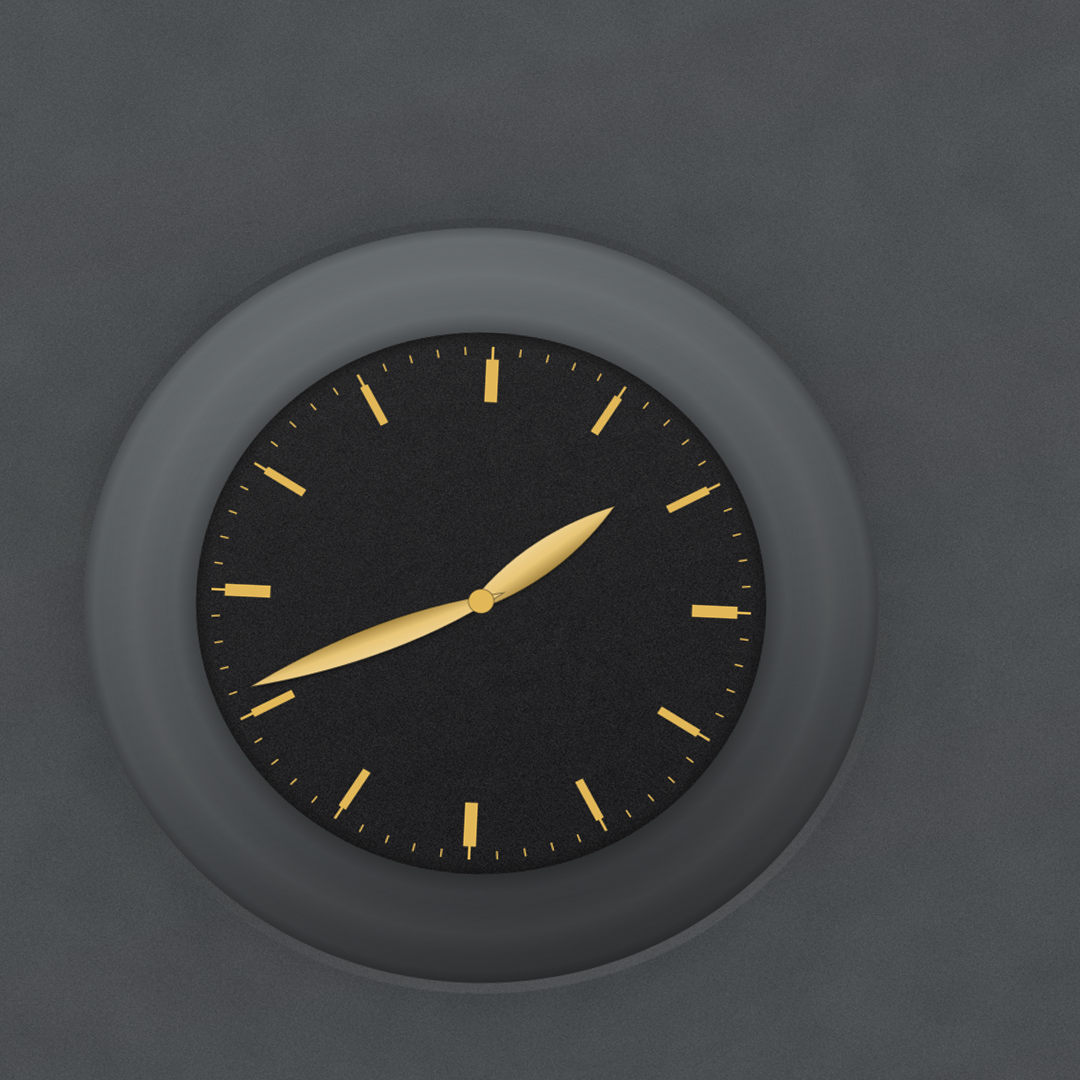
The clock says {"hour": 1, "minute": 41}
